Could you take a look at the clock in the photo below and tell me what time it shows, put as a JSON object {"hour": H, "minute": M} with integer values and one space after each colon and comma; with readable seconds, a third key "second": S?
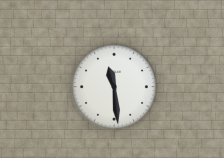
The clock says {"hour": 11, "minute": 29}
